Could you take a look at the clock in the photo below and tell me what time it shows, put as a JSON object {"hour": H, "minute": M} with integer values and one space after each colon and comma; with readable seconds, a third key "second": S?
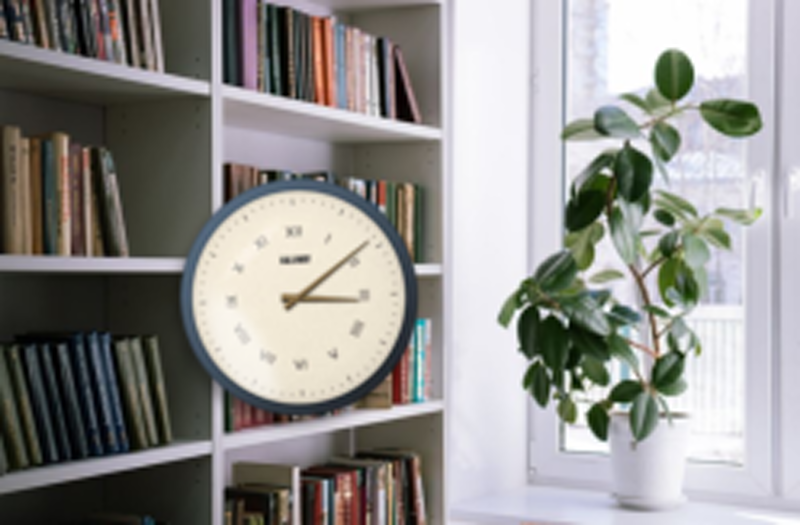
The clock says {"hour": 3, "minute": 9}
